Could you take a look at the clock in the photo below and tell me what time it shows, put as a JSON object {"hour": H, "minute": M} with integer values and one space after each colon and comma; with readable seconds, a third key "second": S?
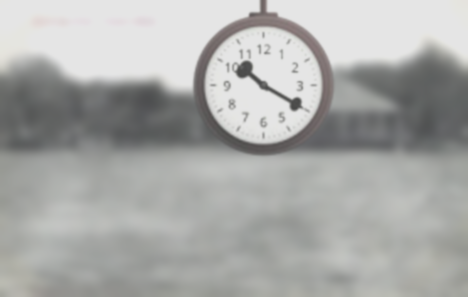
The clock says {"hour": 10, "minute": 20}
